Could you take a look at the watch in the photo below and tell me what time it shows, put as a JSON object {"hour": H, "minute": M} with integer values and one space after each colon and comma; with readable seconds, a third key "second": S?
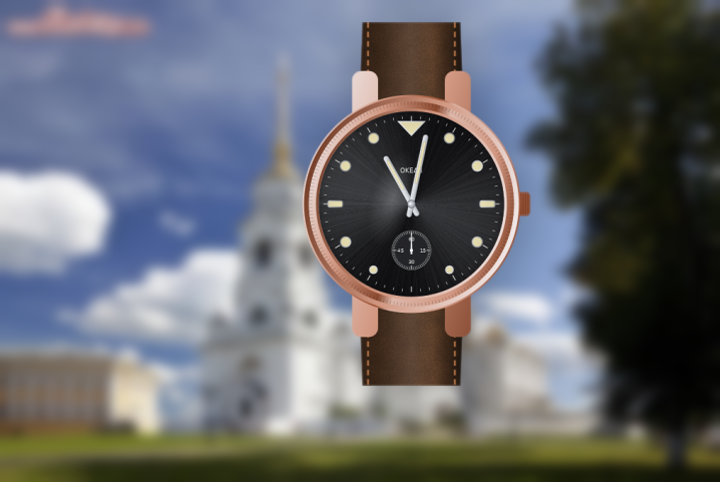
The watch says {"hour": 11, "minute": 2}
